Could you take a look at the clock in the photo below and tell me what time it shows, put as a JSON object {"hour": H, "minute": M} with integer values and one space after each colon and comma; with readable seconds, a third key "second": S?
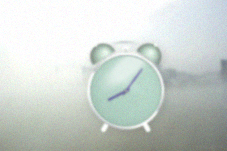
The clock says {"hour": 8, "minute": 6}
